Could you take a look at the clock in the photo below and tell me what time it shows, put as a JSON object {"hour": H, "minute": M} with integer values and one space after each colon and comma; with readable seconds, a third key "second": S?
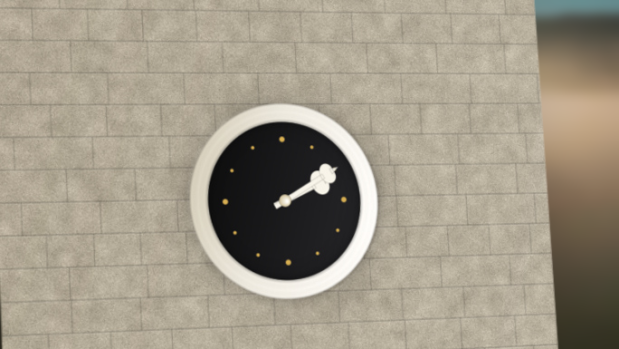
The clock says {"hour": 2, "minute": 10}
